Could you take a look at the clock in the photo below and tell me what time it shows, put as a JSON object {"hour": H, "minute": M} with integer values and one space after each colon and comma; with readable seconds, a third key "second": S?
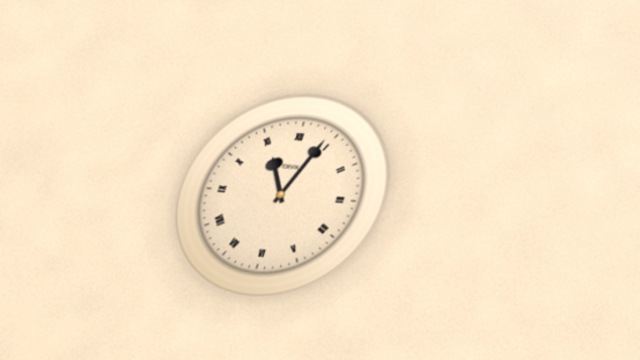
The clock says {"hour": 11, "minute": 4}
